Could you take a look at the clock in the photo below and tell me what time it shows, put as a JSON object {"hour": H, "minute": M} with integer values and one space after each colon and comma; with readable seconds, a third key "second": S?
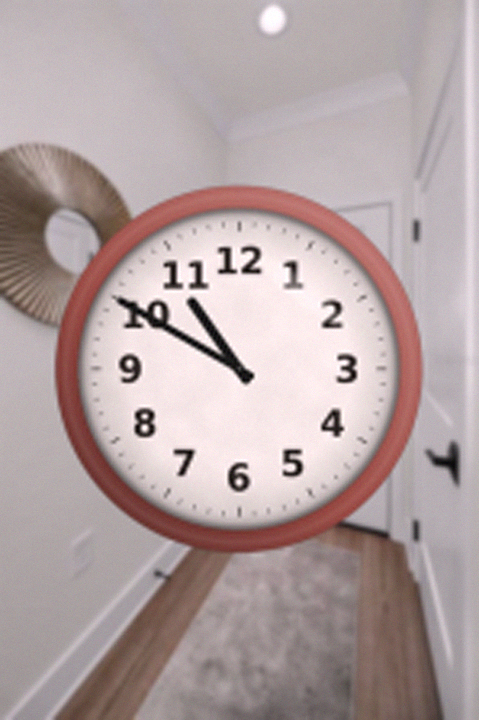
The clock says {"hour": 10, "minute": 50}
